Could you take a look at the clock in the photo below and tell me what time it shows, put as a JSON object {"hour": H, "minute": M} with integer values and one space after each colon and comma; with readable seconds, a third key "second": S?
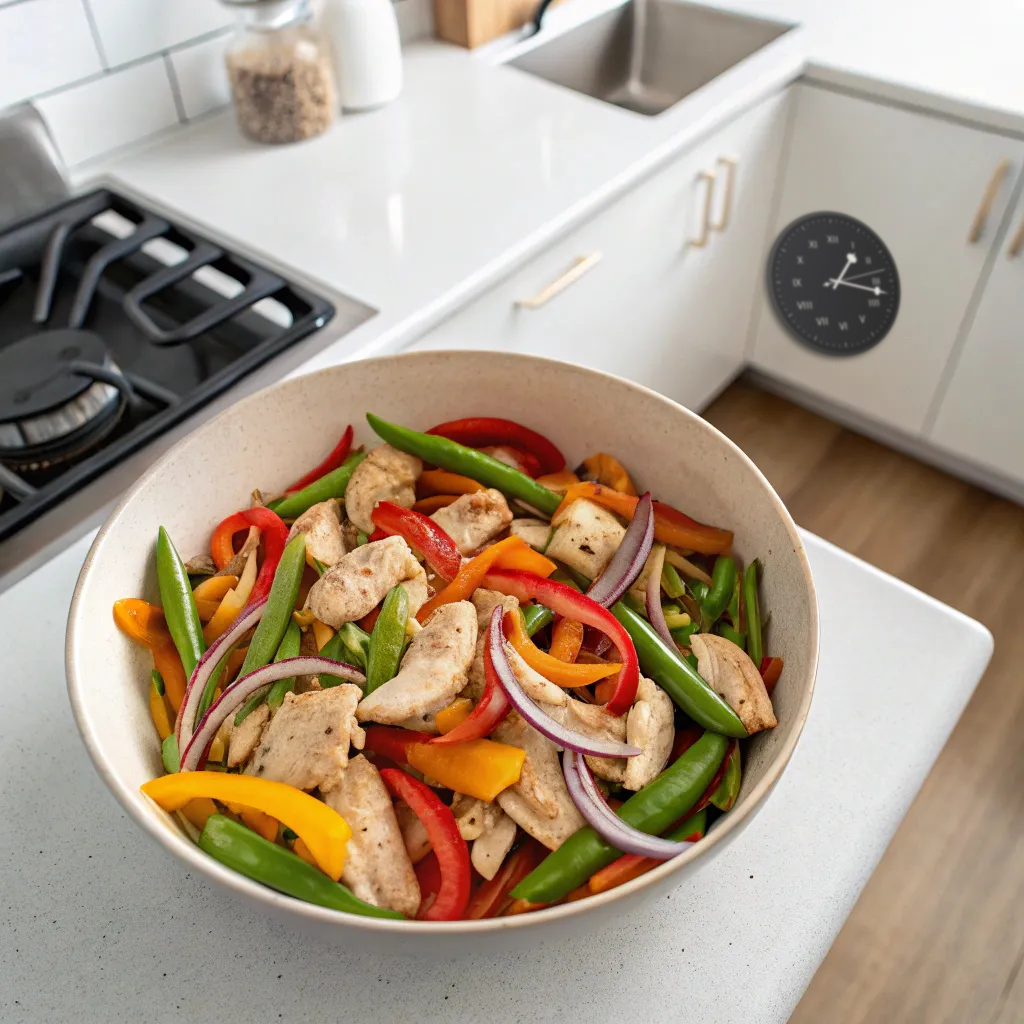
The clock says {"hour": 1, "minute": 17, "second": 13}
